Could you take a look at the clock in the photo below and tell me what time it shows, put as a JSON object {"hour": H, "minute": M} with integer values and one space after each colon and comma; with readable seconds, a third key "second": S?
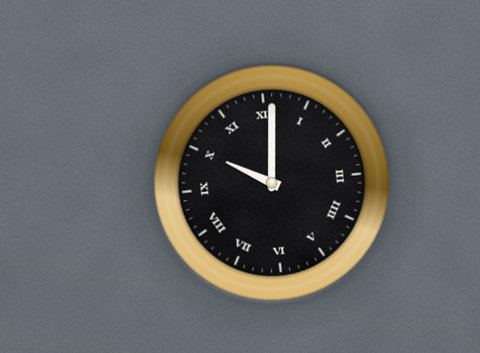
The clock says {"hour": 10, "minute": 1}
